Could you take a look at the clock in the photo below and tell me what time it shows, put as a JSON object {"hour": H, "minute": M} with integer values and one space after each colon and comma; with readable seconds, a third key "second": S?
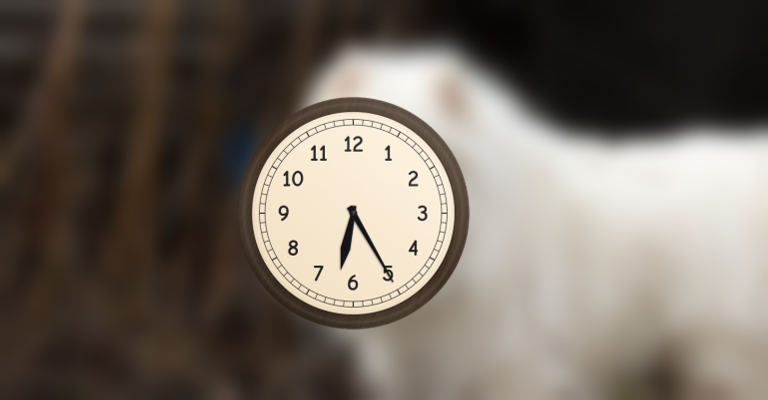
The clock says {"hour": 6, "minute": 25}
